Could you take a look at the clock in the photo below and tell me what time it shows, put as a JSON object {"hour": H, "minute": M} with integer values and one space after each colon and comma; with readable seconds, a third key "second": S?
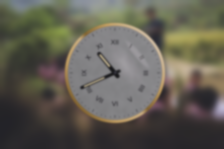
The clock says {"hour": 10, "minute": 41}
